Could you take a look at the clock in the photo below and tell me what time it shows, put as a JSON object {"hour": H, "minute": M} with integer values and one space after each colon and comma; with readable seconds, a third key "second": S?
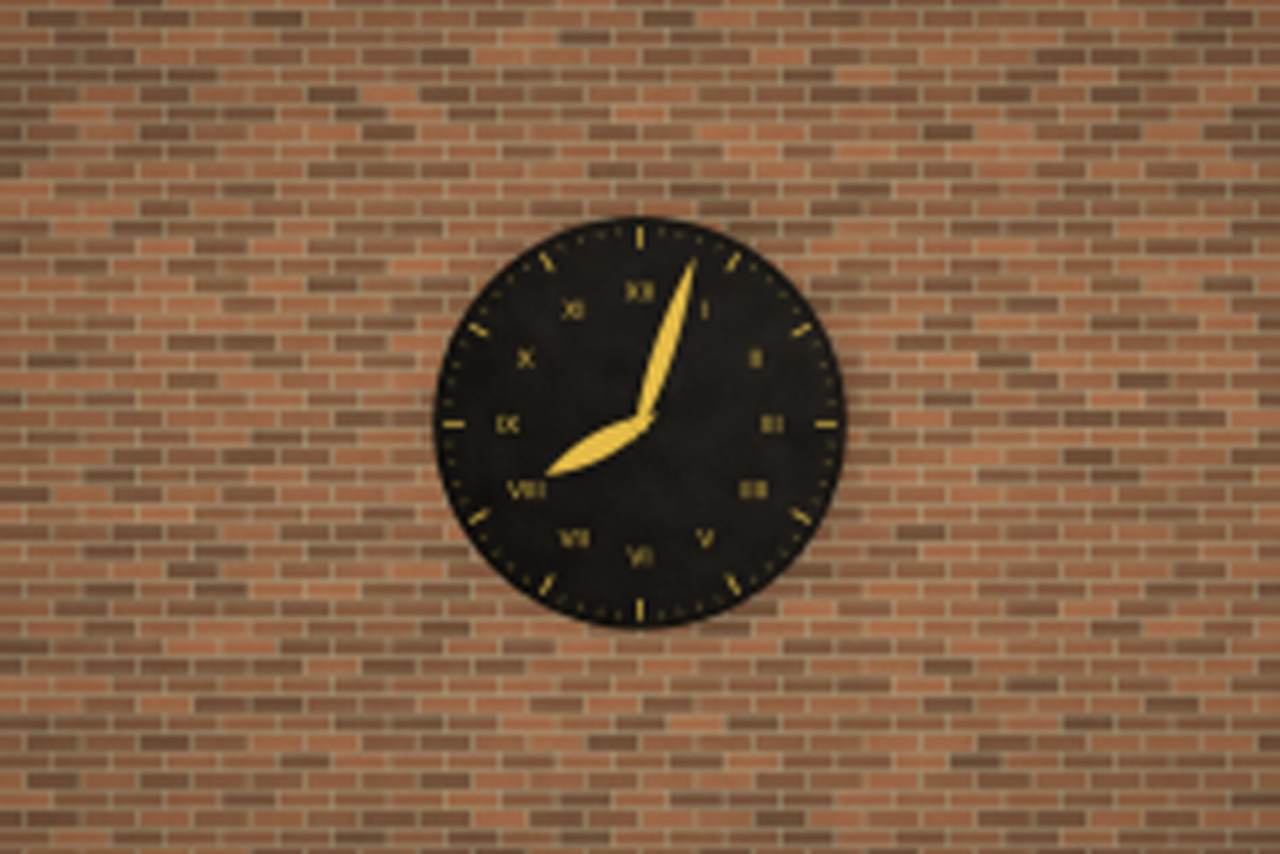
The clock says {"hour": 8, "minute": 3}
